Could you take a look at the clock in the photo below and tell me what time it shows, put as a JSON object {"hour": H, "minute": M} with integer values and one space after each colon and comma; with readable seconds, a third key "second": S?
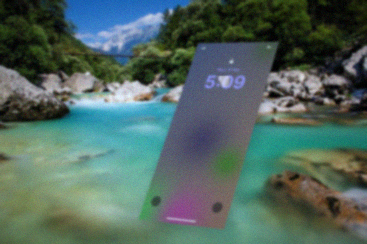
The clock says {"hour": 5, "minute": 9}
